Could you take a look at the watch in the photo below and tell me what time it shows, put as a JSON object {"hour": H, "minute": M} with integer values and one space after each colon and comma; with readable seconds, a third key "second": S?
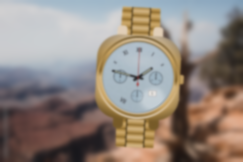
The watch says {"hour": 1, "minute": 47}
